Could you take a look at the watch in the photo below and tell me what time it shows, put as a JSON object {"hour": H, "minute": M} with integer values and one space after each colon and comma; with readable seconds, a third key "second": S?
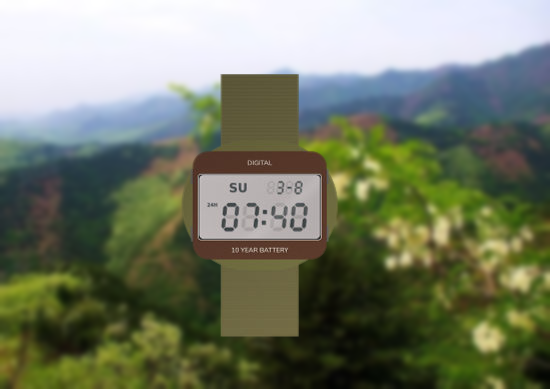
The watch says {"hour": 7, "minute": 40}
